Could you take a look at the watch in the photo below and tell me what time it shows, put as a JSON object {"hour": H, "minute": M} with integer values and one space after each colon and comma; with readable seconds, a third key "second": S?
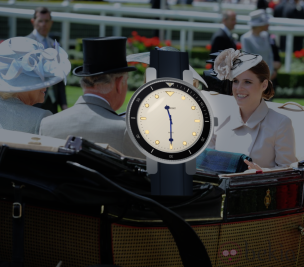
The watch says {"hour": 11, "minute": 30}
